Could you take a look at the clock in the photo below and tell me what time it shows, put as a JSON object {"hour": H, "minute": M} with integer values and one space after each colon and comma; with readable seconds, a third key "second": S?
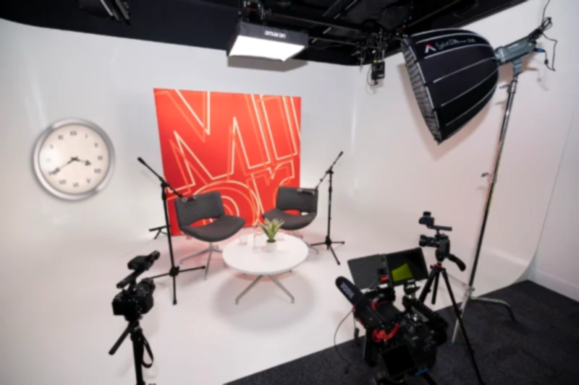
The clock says {"hour": 3, "minute": 40}
